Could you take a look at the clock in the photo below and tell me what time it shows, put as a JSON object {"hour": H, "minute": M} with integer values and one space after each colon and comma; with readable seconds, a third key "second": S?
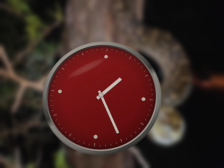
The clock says {"hour": 1, "minute": 25}
